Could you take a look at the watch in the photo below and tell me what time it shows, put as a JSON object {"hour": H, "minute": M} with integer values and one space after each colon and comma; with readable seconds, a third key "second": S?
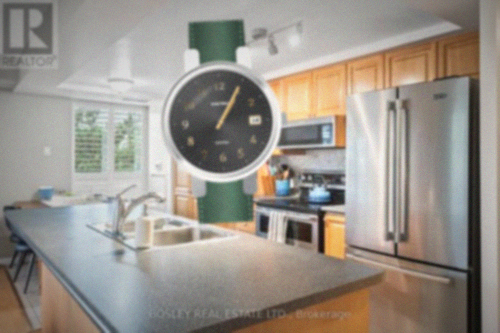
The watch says {"hour": 1, "minute": 5}
